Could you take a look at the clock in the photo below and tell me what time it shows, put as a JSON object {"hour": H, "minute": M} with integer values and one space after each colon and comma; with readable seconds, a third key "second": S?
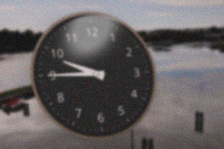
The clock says {"hour": 9, "minute": 45}
